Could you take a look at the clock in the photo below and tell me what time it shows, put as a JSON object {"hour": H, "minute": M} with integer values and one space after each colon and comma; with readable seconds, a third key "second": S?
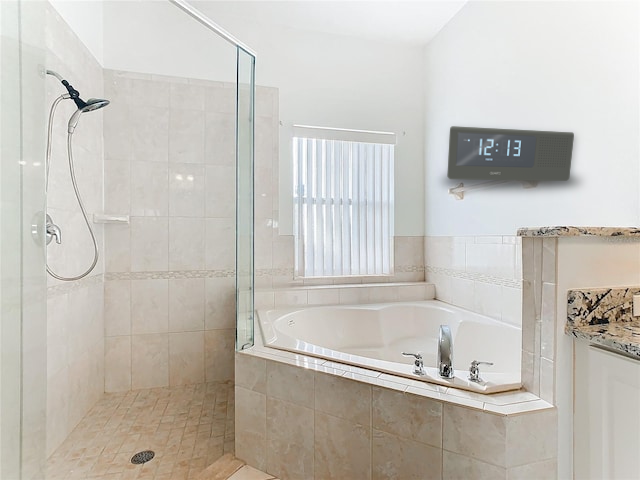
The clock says {"hour": 12, "minute": 13}
